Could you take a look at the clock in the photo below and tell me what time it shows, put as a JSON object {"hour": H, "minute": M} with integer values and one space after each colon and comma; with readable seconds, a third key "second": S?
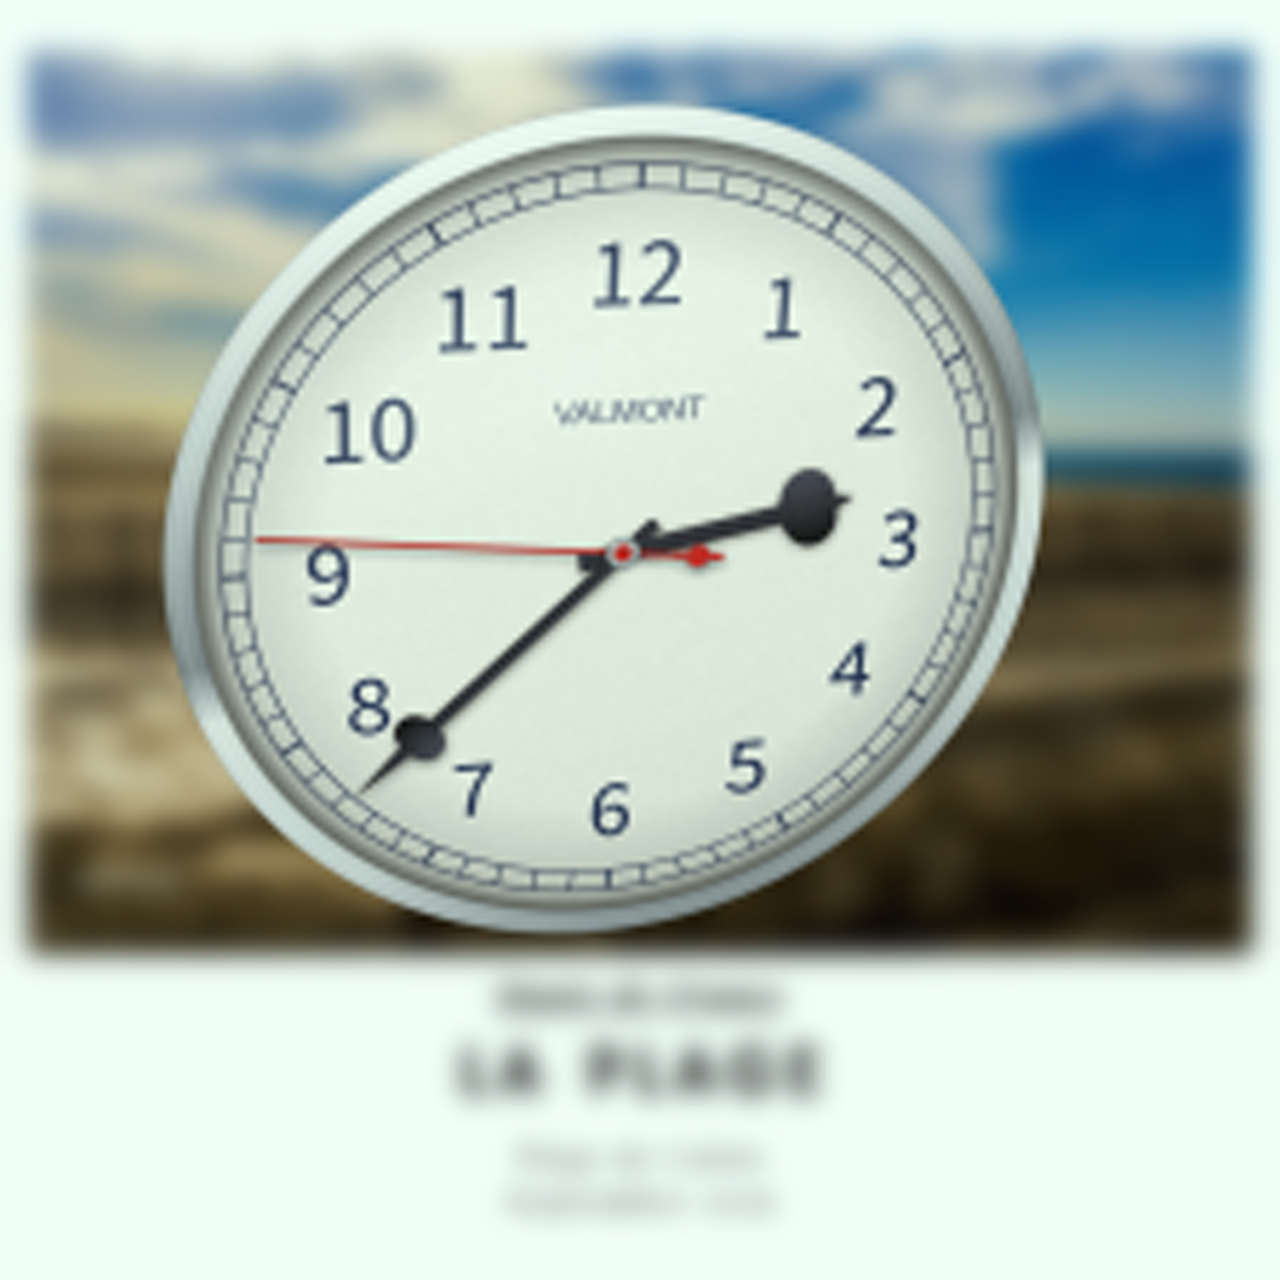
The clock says {"hour": 2, "minute": 37, "second": 46}
